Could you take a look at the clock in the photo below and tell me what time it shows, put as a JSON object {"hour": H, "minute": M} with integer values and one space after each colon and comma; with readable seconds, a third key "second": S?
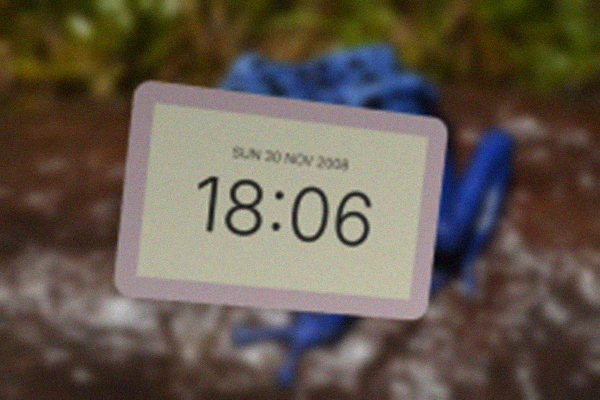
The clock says {"hour": 18, "minute": 6}
